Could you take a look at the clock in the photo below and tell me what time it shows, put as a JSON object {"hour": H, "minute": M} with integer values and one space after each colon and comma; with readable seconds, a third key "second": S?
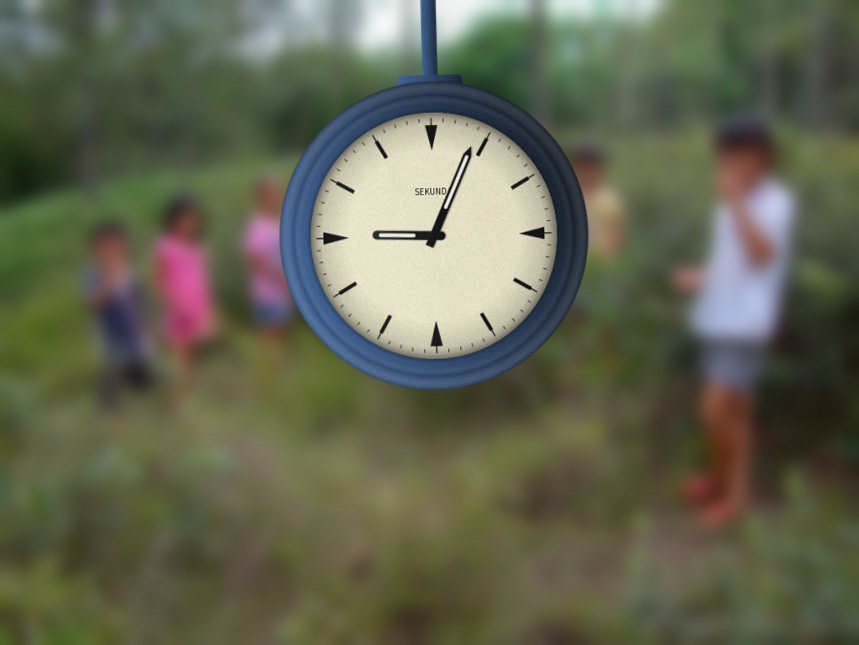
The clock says {"hour": 9, "minute": 4}
